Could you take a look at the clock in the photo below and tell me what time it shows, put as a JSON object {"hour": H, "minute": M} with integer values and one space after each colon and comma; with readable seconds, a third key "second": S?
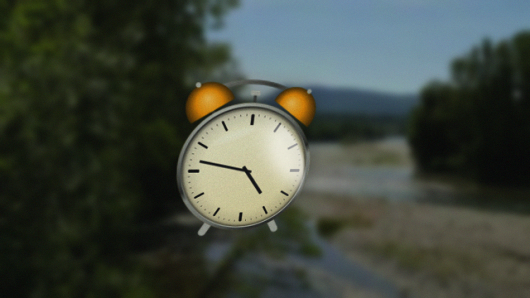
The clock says {"hour": 4, "minute": 47}
